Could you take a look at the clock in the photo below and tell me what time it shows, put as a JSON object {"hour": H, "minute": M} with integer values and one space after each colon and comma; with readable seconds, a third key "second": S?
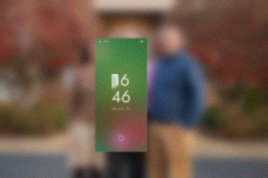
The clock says {"hour": 16, "minute": 46}
